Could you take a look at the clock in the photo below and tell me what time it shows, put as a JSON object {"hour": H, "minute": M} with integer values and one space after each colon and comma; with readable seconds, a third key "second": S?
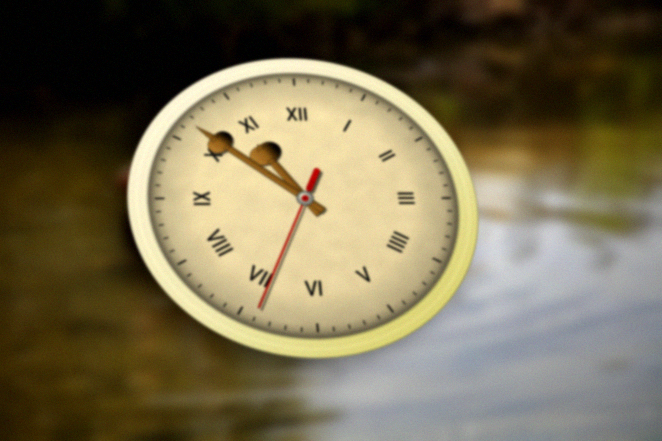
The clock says {"hour": 10, "minute": 51, "second": 34}
